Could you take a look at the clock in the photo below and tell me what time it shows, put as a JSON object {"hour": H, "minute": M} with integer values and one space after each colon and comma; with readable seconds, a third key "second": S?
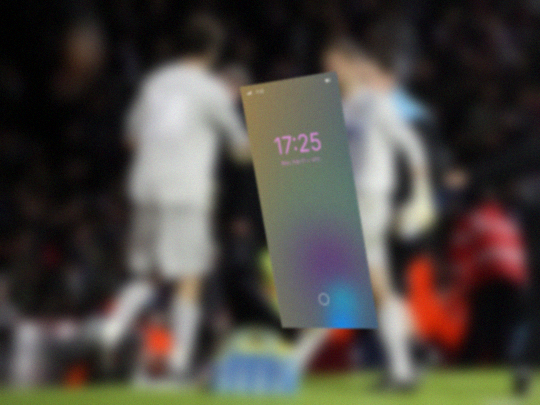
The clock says {"hour": 17, "minute": 25}
